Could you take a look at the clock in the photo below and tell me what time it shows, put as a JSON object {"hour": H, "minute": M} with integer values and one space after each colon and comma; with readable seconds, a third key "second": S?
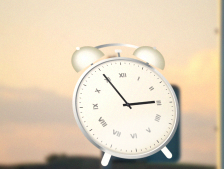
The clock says {"hour": 2, "minute": 55}
